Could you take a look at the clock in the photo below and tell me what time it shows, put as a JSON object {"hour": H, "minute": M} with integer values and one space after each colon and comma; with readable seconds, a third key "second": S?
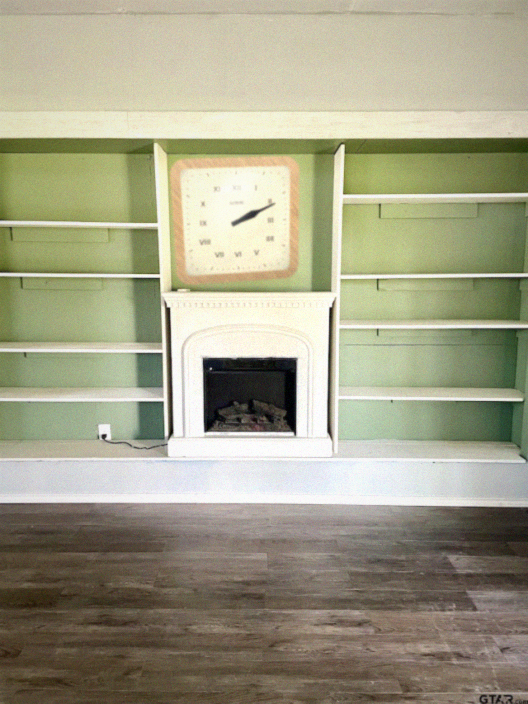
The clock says {"hour": 2, "minute": 11}
